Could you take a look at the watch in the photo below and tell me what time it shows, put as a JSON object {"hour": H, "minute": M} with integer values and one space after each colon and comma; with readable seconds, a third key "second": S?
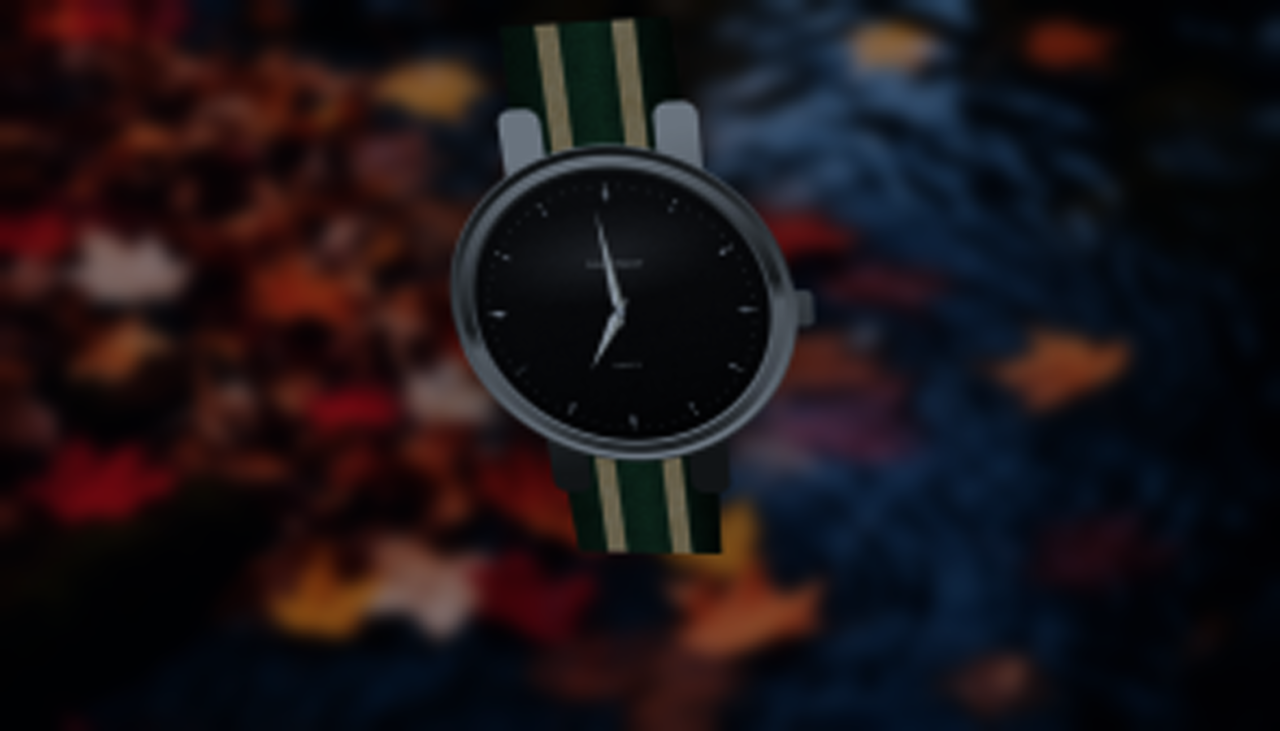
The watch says {"hour": 6, "minute": 59}
